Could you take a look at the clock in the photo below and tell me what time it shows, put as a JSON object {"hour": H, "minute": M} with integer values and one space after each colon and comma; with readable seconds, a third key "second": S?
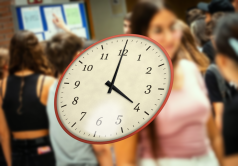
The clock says {"hour": 4, "minute": 0}
